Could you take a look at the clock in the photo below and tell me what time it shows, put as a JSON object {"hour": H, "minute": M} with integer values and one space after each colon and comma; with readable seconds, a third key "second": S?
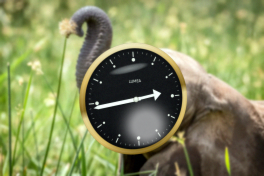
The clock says {"hour": 2, "minute": 44}
